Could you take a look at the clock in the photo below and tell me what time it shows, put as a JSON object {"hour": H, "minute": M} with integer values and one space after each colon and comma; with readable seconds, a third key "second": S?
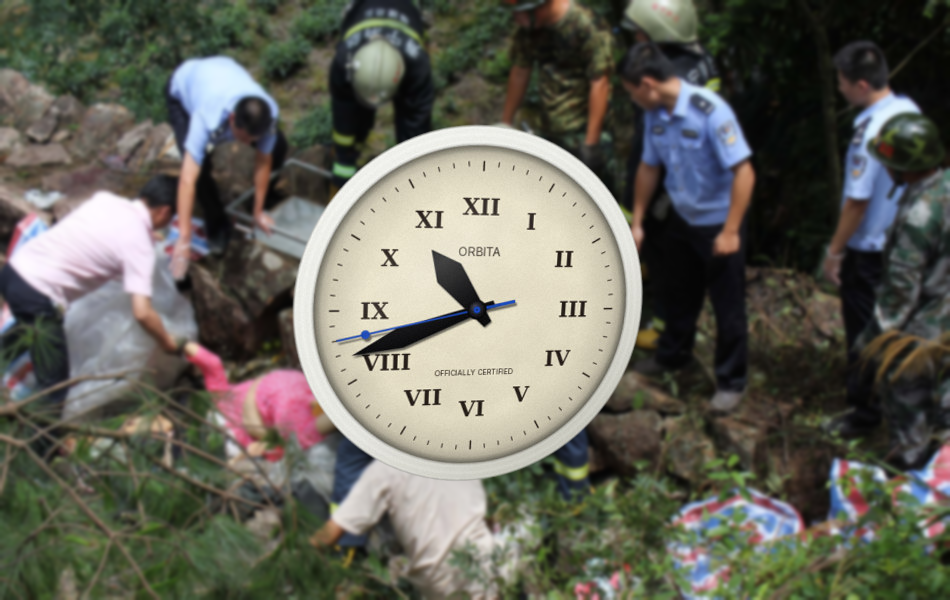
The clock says {"hour": 10, "minute": 41, "second": 43}
